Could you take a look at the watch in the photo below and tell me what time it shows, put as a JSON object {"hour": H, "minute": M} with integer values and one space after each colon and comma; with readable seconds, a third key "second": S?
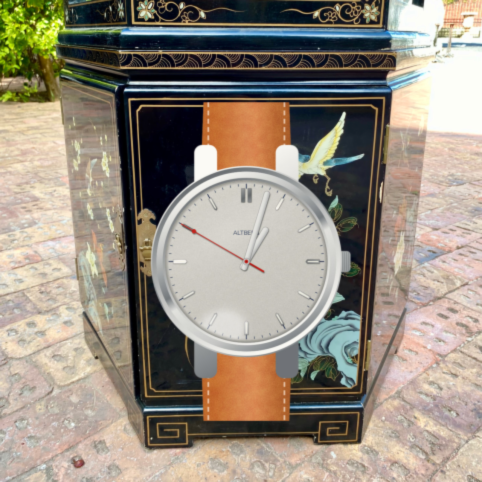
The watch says {"hour": 1, "minute": 2, "second": 50}
